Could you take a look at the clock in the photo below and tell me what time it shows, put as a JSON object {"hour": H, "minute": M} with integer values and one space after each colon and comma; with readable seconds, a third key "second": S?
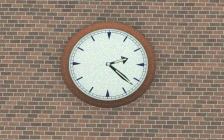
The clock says {"hour": 2, "minute": 22}
